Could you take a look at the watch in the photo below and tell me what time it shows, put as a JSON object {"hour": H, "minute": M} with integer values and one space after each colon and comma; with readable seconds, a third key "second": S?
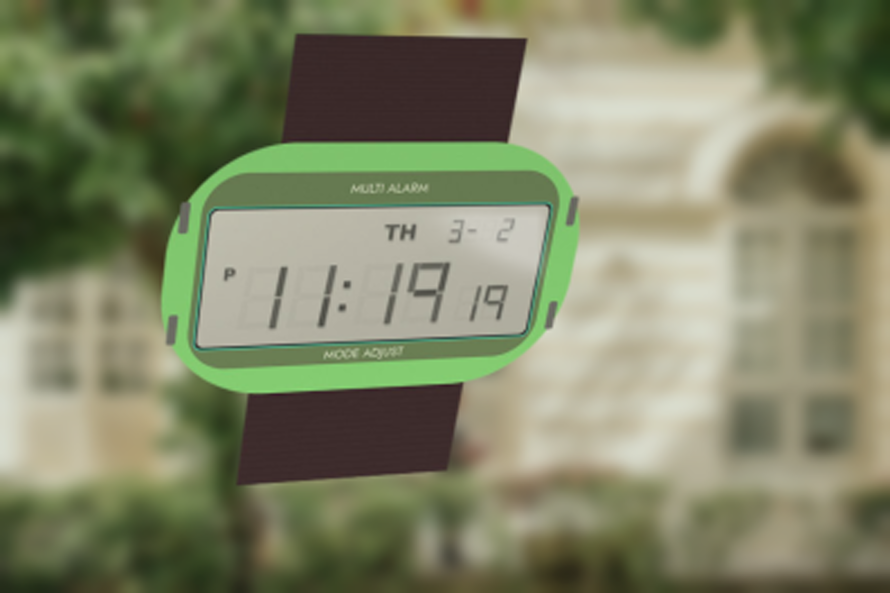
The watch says {"hour": 11, "minute": 19, "second": 19}
